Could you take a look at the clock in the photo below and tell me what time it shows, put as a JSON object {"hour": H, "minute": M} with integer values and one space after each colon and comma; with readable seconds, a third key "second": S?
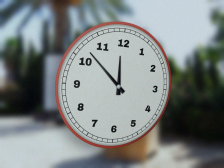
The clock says {"hour": 11, "minute": 52}
